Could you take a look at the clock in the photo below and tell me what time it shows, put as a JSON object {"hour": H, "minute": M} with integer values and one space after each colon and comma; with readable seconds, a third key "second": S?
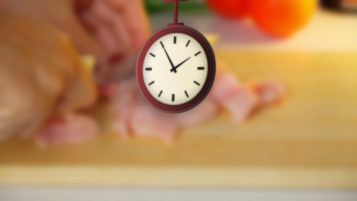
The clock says {"hour": 1, "minute": 55}
